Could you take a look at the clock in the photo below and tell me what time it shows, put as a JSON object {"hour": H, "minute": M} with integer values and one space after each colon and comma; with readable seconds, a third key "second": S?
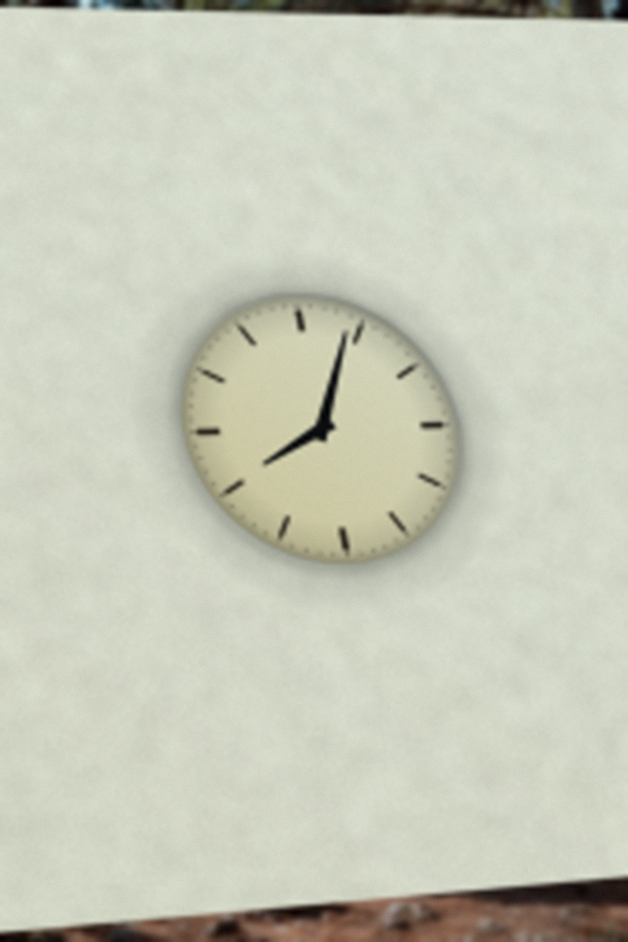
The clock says {"hour": 8, "minute": 4}
